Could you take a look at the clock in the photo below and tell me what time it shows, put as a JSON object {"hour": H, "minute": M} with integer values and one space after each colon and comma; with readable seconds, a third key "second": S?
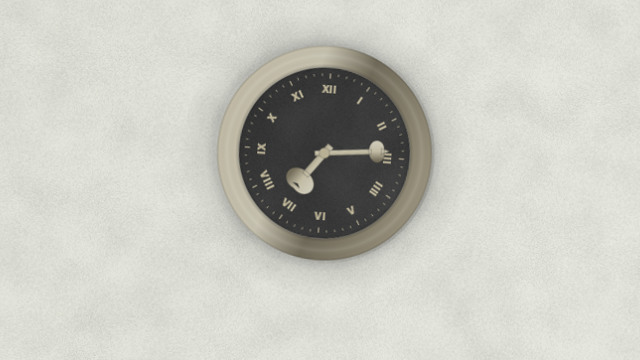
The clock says {"hour": 7, "minute": 14}
